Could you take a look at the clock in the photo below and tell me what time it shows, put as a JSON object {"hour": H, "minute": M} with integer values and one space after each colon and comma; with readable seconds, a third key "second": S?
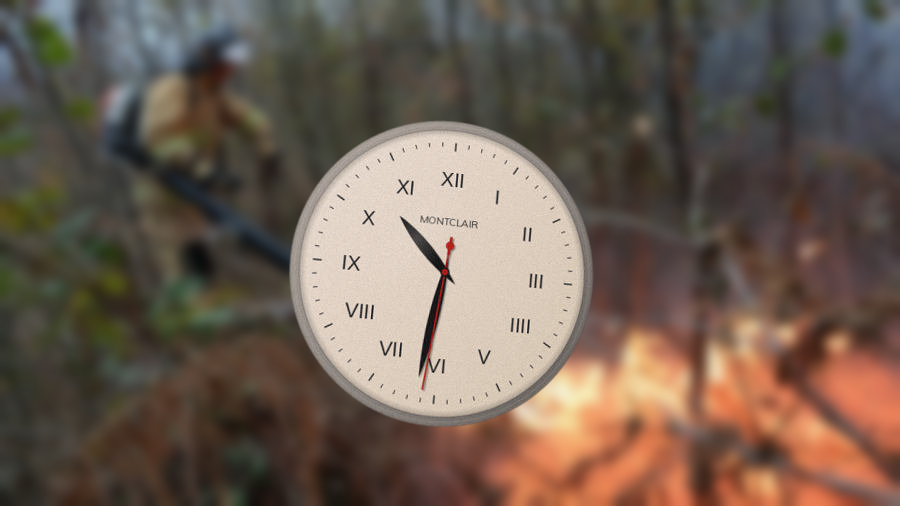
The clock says {"hour": 10, "minute": 31, "second": 31}
